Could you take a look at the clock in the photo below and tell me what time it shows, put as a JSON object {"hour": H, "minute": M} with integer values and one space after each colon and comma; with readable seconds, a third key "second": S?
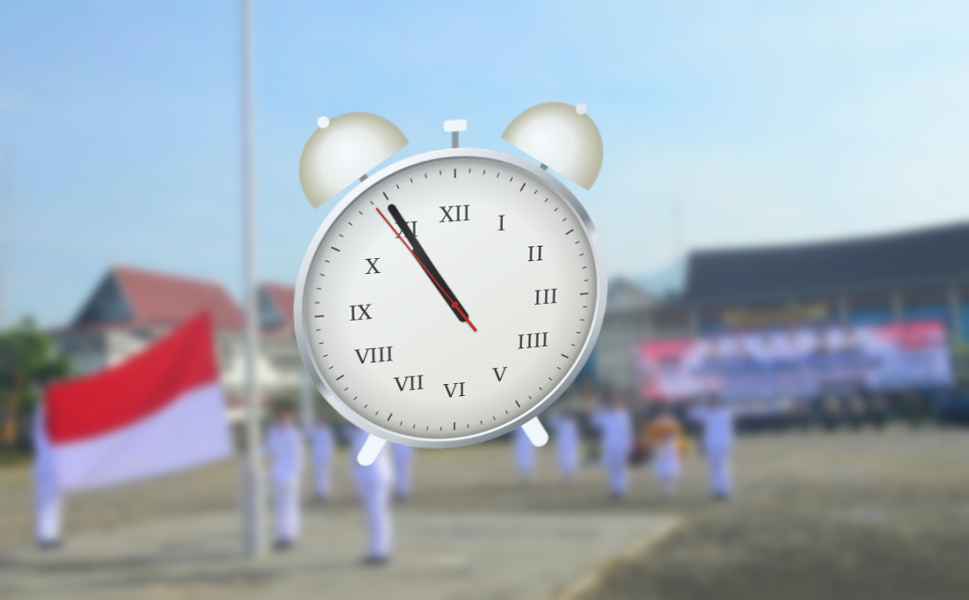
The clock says {"hour": 10, "minute": 54, "second": 54}
